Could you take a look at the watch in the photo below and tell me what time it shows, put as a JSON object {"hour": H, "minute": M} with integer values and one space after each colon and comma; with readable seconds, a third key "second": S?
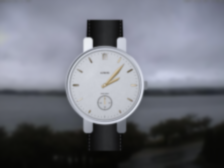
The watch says {"hour": 2, "minute": 7}
